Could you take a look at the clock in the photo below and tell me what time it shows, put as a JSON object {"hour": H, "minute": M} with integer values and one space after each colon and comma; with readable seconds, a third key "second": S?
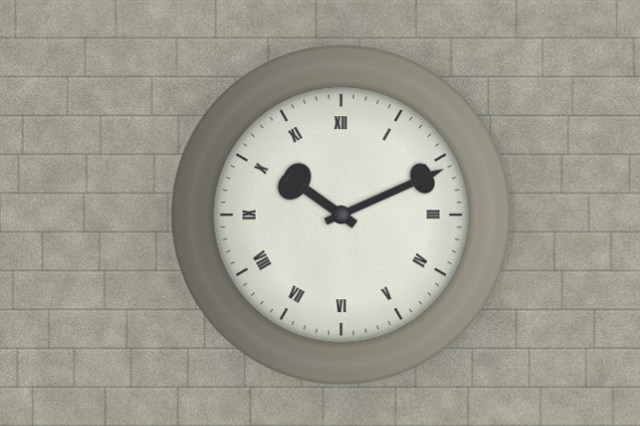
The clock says {"hour": 10, "minute": 11}
